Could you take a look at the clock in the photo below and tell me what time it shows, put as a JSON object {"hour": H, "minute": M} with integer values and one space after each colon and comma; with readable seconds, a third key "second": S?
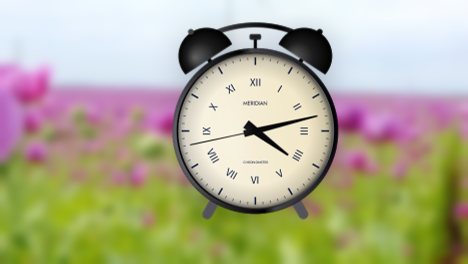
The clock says {"hour": 4, "minute": 12, "second": 43}
